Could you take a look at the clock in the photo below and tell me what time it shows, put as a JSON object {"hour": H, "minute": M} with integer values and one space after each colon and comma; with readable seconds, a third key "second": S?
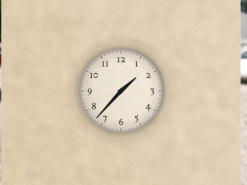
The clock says {"hour": 1, "minute": 37}
